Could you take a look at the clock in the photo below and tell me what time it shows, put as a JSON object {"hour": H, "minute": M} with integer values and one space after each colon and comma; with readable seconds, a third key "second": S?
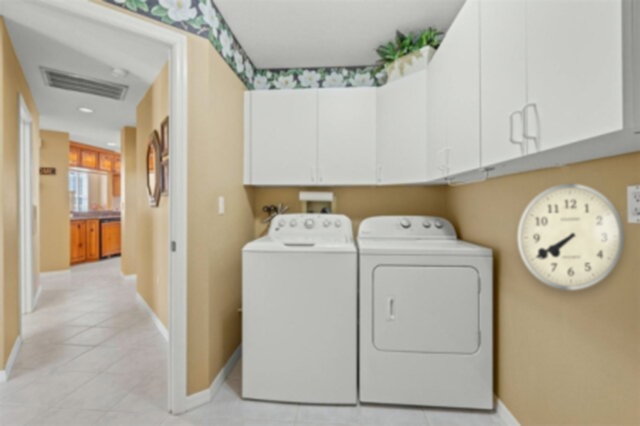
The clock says {"hour": 7, "minute": 40}
